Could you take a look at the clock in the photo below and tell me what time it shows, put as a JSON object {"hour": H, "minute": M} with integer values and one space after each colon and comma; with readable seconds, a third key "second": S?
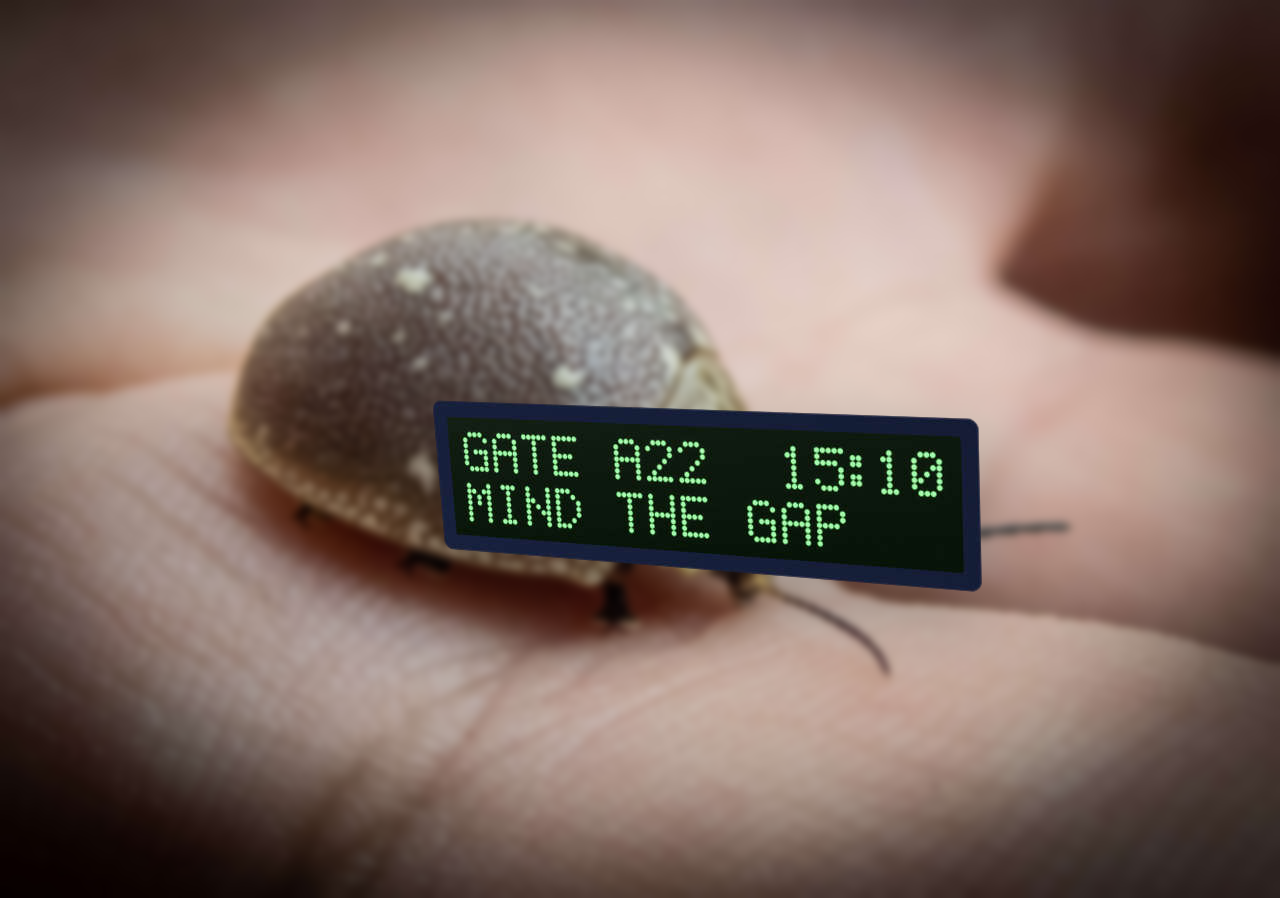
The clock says {"hour": 15, "minute": 10}
